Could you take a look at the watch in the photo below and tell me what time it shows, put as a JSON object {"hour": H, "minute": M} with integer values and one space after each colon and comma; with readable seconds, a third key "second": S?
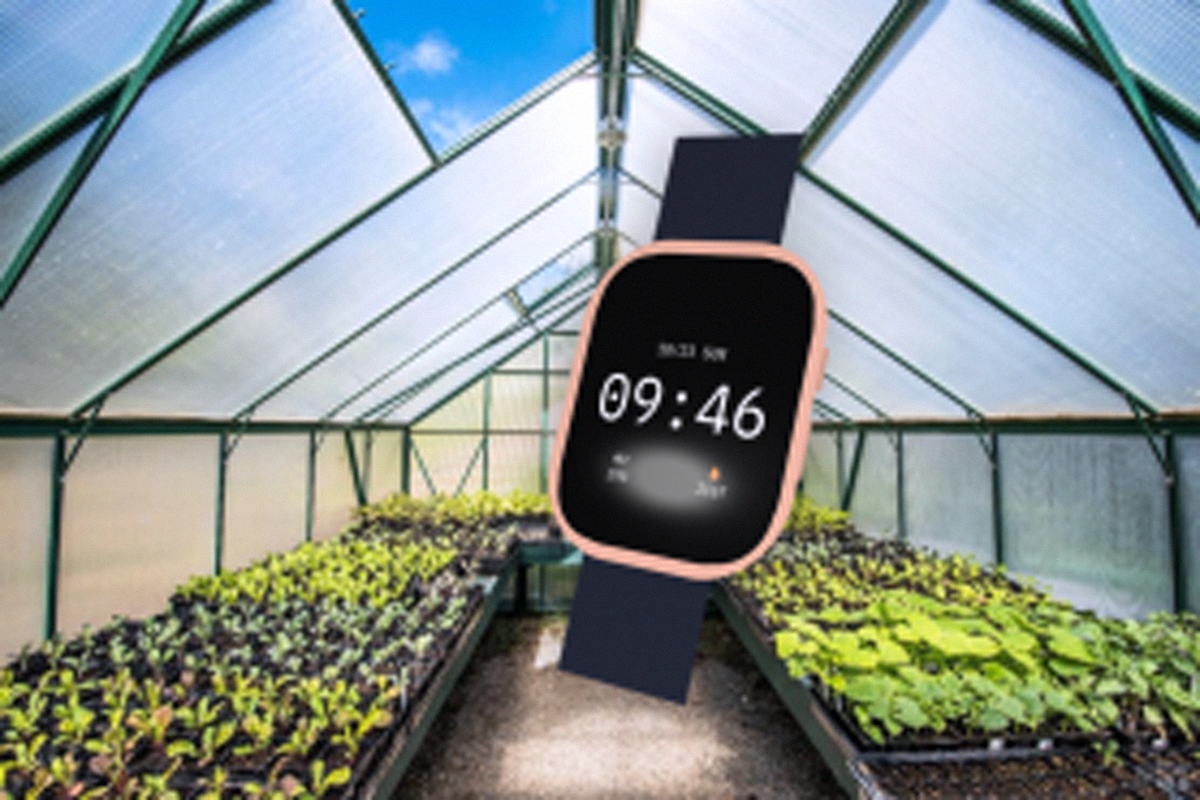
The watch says {"hour": 9, "minute": 46}
